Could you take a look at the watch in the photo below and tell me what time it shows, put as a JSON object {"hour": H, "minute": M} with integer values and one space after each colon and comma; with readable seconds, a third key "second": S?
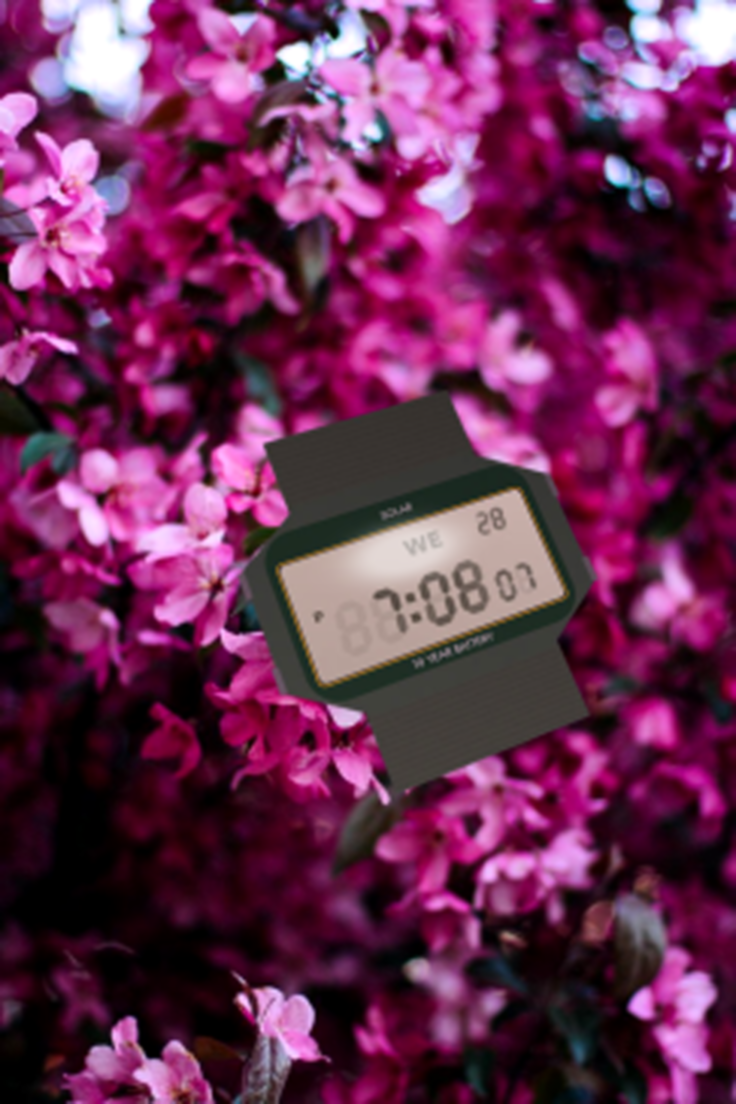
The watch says {"hour": 7, "minute": 8, "second": 7}
